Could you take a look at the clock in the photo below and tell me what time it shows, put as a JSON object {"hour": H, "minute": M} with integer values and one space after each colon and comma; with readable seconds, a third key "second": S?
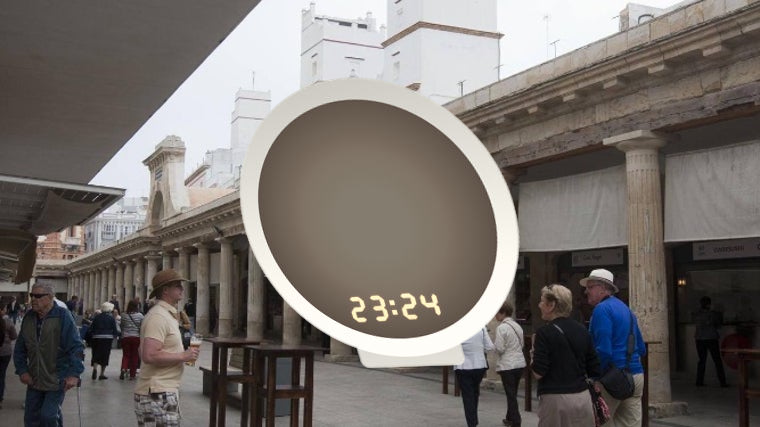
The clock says {"hour": 23, "minute": 24}
